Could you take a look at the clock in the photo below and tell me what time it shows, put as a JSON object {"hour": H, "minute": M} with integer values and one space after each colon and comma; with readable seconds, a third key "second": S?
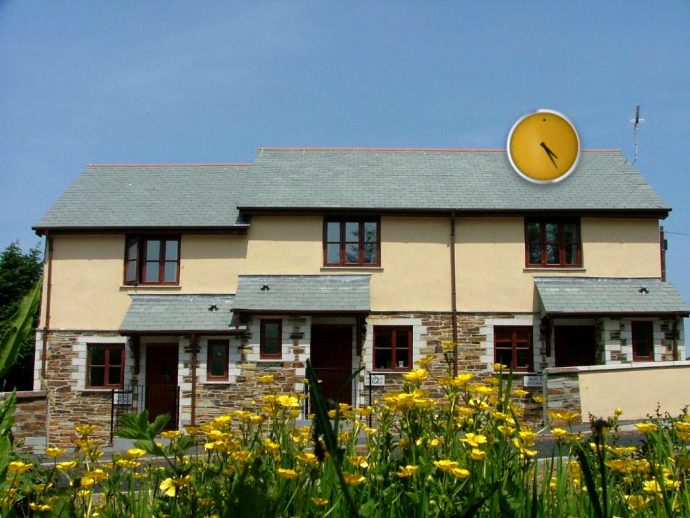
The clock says {"hour": 4, "minute": 25}
